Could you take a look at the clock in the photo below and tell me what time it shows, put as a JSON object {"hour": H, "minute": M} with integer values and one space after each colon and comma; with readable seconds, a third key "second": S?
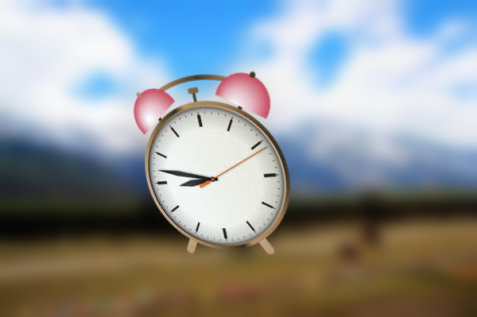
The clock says {"hour": 8, "minute": 47, "second": 11}
